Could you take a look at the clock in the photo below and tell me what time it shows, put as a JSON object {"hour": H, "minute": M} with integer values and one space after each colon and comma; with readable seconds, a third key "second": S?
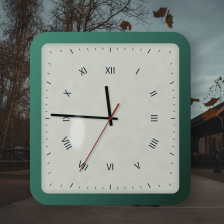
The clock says {"hour": 11, "minute": 45, "second": 35}
